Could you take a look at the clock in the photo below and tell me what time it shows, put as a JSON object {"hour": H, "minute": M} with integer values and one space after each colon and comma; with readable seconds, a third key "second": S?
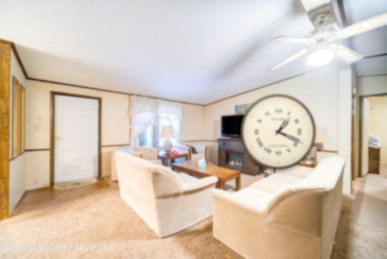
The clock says {"hour": 1, "minute": 19}
